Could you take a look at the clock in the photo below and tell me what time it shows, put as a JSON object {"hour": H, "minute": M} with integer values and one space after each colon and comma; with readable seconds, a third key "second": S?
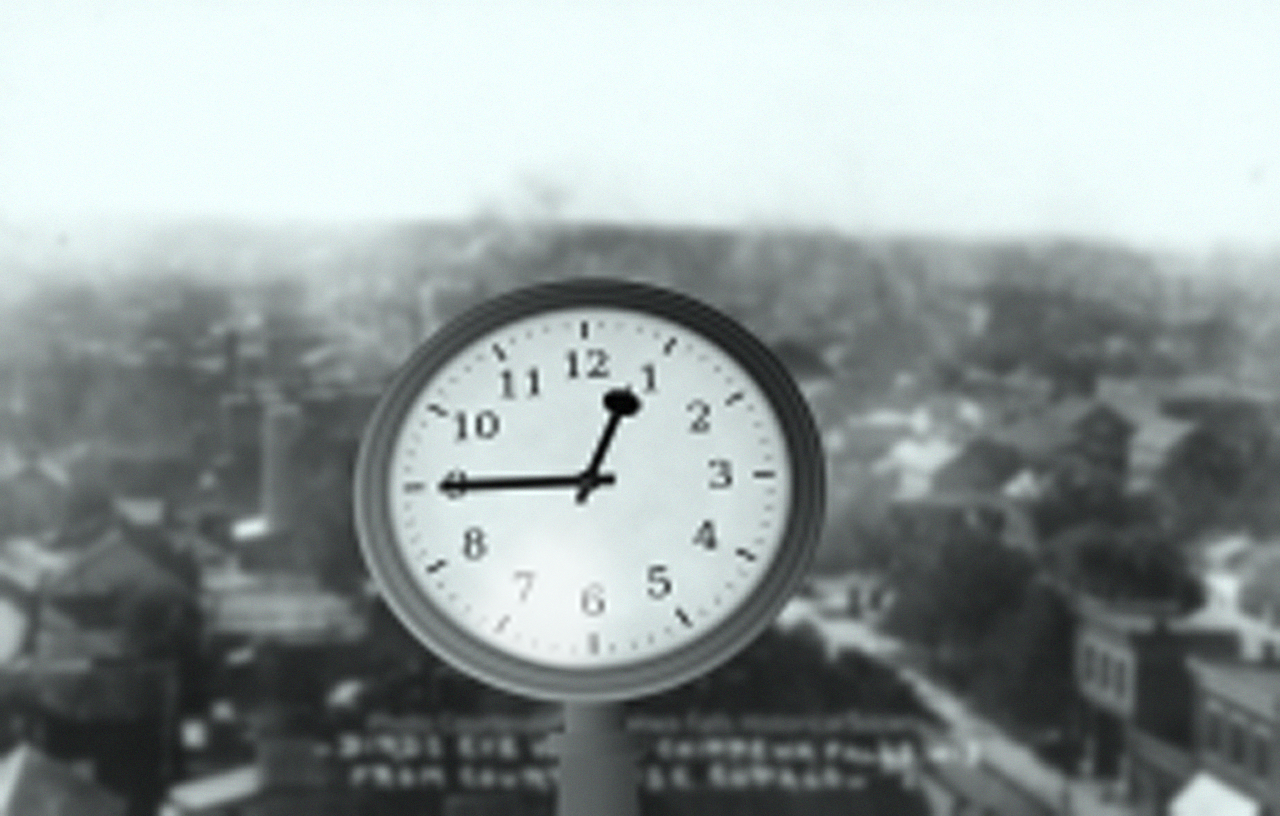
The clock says {"hour": 12, "minute": 45}
